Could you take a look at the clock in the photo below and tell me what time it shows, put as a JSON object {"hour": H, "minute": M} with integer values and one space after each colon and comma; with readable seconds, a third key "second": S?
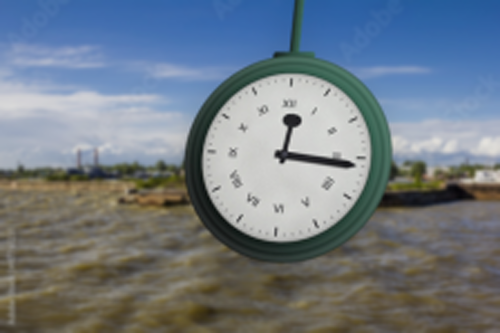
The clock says {"hour": 12, "minute": 16}
